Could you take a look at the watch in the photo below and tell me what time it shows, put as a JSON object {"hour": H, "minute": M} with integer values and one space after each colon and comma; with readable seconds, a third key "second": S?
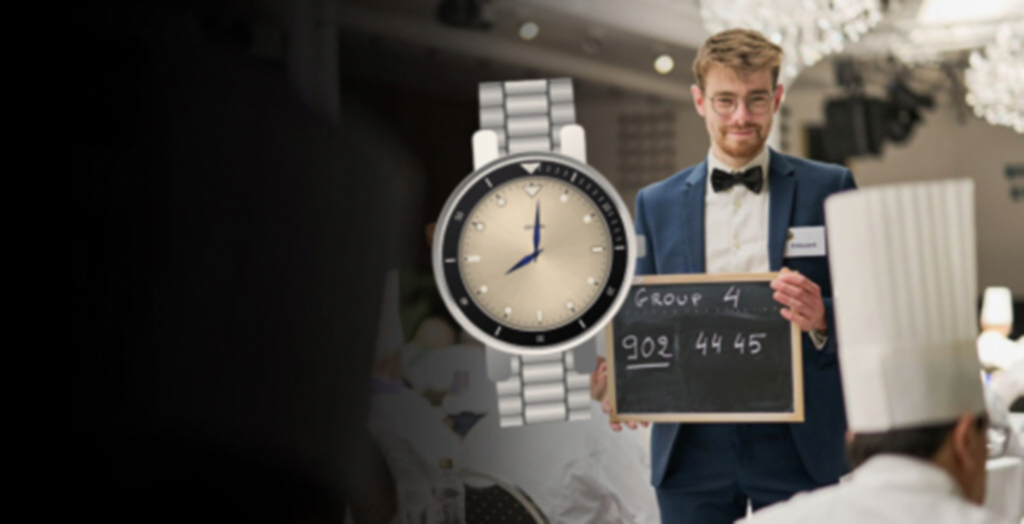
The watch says {"hour": 8, "minute": 1}
